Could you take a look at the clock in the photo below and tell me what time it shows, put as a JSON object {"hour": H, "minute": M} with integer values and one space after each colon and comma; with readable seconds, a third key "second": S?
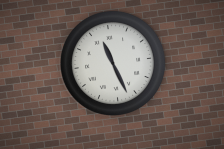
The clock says {"hour": 11, "minute": 27}
